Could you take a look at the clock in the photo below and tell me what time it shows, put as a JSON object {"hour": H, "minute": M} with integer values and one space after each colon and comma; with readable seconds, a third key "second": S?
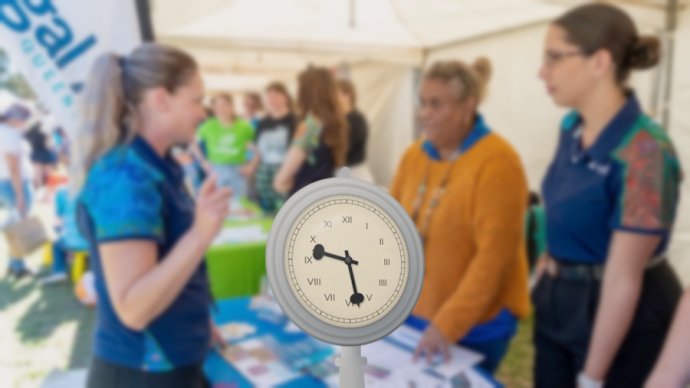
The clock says {"hour": 9, "minute": 28}
